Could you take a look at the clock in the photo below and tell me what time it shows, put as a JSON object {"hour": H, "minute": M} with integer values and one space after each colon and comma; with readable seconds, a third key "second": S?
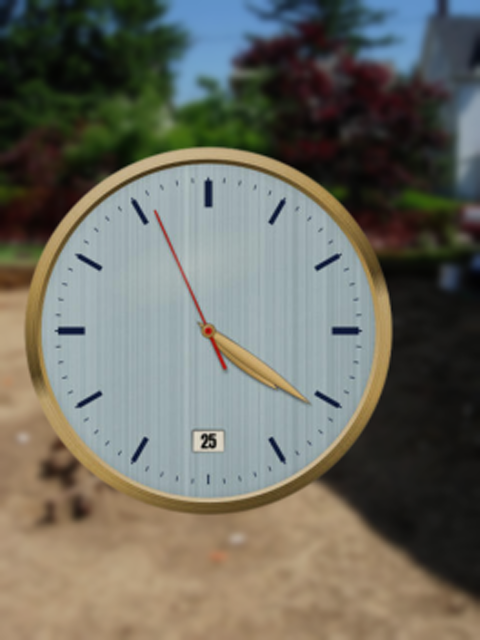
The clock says {"hour": 4, "minute": 20, "second": 56}
